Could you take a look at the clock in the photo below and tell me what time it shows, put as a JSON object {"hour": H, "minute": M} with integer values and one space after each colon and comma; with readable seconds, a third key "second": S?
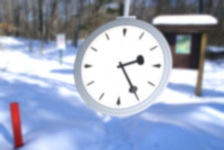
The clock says {"hour": 2, "minute": 25}
